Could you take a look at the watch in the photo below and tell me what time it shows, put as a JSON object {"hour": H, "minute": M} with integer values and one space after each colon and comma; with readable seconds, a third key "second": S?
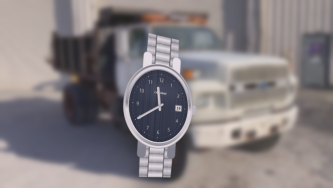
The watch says {"hour": 11, "minute": 40}
